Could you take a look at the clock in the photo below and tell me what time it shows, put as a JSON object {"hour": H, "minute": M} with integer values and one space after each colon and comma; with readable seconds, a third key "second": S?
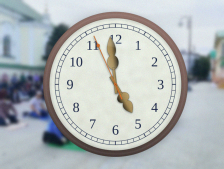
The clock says {"hour": 4, "minute": 58, "second": 56}
